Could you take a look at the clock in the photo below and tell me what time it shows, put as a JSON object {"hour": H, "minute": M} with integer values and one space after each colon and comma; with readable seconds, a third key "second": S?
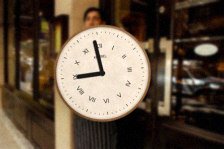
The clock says {"hour": 8, "minute": 59}
